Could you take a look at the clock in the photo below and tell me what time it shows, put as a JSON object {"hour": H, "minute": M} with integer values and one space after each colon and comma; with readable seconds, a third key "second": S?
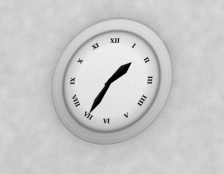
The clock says {"hour": 1, "minute": 35}
